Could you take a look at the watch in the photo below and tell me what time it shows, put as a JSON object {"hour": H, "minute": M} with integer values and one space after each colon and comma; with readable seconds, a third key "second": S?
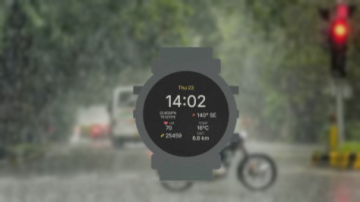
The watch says {"hour": 14, "minute": 2}
